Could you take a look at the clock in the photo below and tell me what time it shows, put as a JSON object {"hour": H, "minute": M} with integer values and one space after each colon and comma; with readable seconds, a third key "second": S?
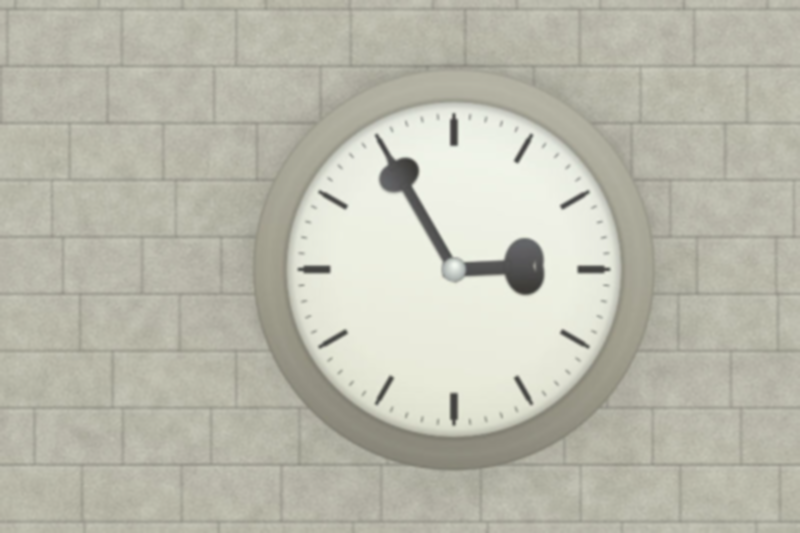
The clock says {"hour": 2, "minute": 55}
